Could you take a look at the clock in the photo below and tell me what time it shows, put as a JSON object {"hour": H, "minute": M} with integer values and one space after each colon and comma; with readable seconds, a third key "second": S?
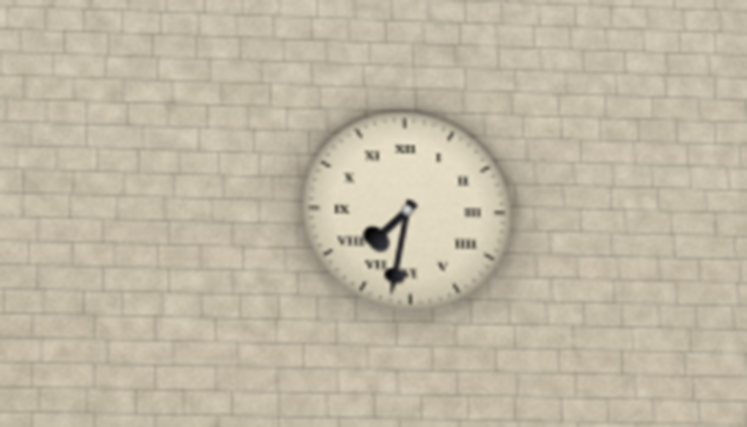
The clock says {"hour": 7, "minute": 32}
